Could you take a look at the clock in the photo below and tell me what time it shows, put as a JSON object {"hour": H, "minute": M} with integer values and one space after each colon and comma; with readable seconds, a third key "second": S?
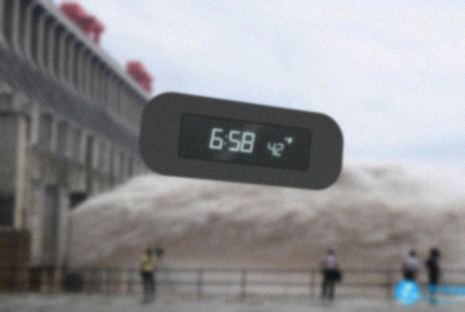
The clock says {"hour": 6, "minute": 58}
